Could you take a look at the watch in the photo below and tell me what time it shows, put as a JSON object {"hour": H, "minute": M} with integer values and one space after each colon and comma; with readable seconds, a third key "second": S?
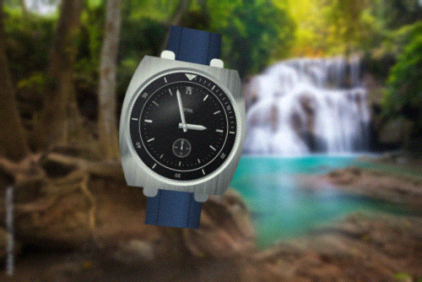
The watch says {"hour": 2, "minute": 57}
